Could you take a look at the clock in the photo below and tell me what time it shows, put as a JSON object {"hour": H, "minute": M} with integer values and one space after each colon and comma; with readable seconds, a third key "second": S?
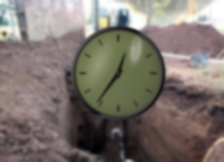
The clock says {"hour": 12, "minute": 36}
